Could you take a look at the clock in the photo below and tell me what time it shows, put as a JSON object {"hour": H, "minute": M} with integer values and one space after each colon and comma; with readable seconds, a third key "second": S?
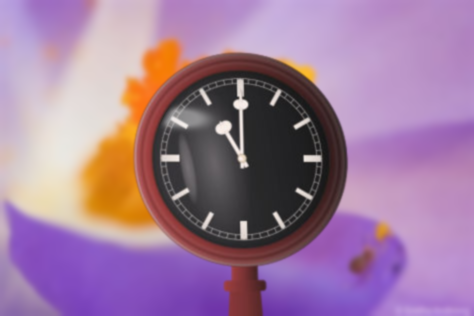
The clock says {"hour": 11, "minute": 0}
